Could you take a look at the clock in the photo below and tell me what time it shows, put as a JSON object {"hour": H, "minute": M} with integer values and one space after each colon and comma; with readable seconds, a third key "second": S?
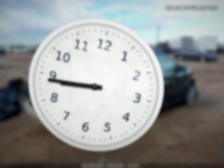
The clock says {"hour": 8, "minute": 44}
